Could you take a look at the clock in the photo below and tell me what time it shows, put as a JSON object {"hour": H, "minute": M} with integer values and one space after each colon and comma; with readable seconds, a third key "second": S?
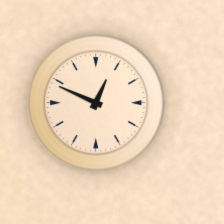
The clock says {"hour": 12, "minute": 49}
